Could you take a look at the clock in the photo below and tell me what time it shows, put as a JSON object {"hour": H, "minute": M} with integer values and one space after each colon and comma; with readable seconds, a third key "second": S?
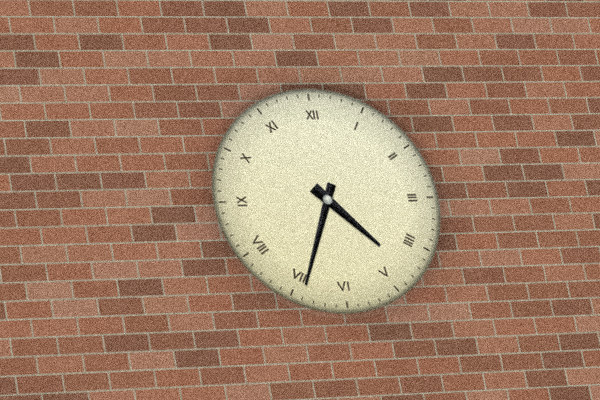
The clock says {"hour": 4, "minute": 34}
